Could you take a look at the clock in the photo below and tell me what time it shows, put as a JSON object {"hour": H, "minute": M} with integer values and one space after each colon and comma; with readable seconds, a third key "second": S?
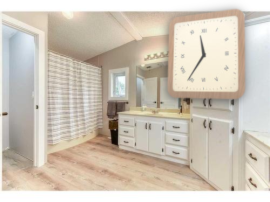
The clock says {"hour": 11, "minute": 36}
